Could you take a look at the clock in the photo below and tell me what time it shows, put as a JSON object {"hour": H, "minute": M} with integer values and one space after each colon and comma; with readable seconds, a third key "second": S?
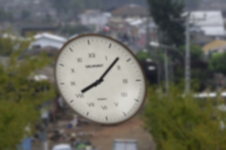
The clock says {"hour": 8, "minute": 8}
